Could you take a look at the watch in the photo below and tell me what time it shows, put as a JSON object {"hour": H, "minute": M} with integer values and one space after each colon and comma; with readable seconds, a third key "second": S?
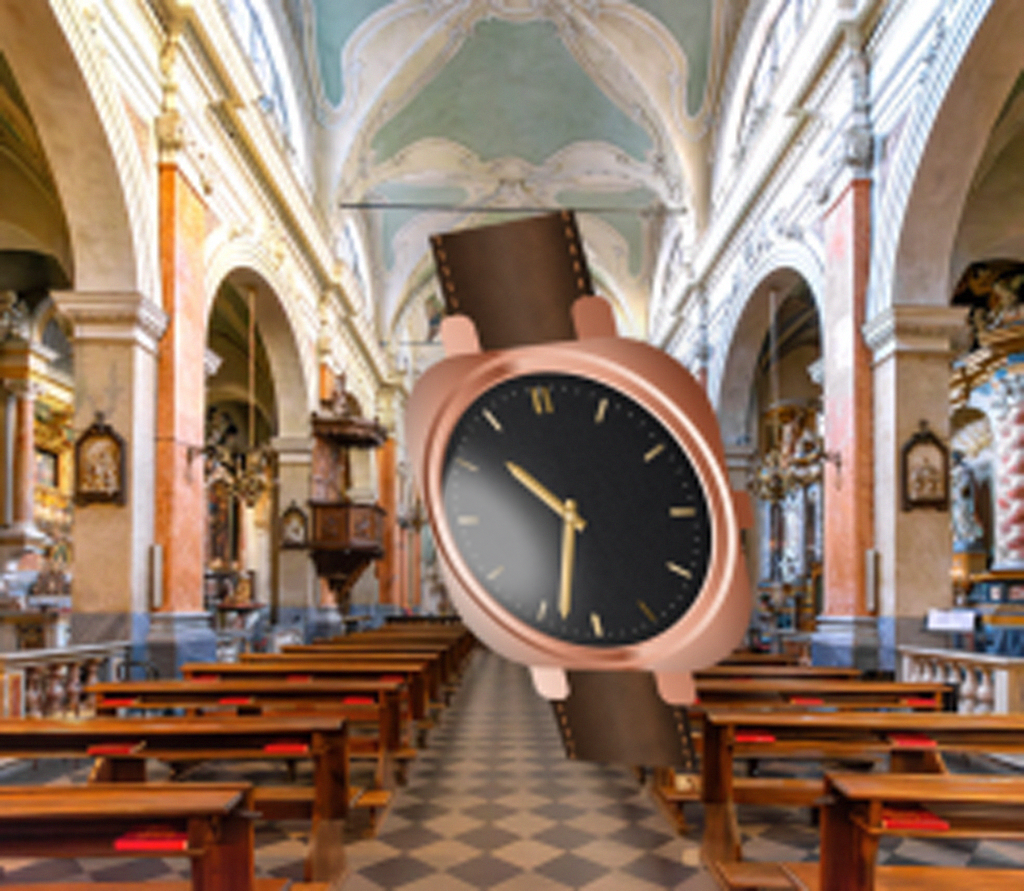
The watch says {"hour": 10, "minute": 33}
